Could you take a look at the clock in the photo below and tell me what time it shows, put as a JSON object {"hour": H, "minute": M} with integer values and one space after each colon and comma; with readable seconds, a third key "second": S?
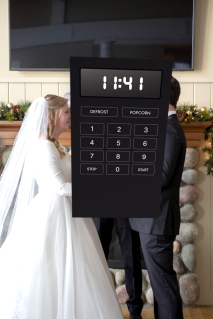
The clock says {"hour": 11, "minute": 41}
